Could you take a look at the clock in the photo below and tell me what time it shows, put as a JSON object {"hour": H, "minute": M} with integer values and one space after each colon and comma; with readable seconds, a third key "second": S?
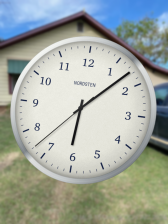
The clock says {"hour": 6, "minute": 7, "second": 37}
